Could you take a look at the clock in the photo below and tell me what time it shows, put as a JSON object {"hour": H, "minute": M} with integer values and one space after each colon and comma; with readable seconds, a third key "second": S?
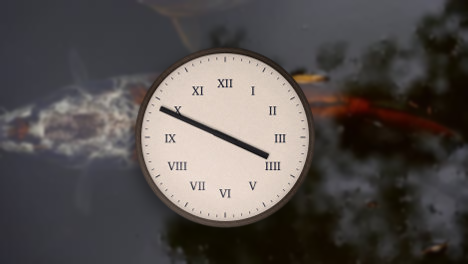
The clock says {"hour": 3, "minute": 49}
